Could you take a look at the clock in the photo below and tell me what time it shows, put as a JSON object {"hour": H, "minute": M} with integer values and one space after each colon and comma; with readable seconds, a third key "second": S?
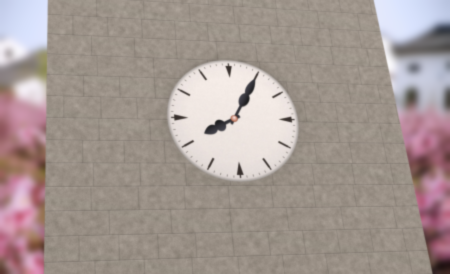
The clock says {"hour": 8, "minute": 5}
